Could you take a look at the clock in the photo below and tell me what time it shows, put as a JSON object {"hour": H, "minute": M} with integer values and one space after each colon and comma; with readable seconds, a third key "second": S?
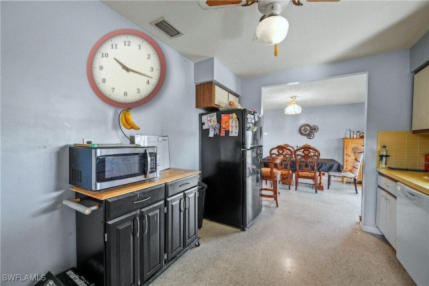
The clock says {"hour": 10, "minute": 18}
